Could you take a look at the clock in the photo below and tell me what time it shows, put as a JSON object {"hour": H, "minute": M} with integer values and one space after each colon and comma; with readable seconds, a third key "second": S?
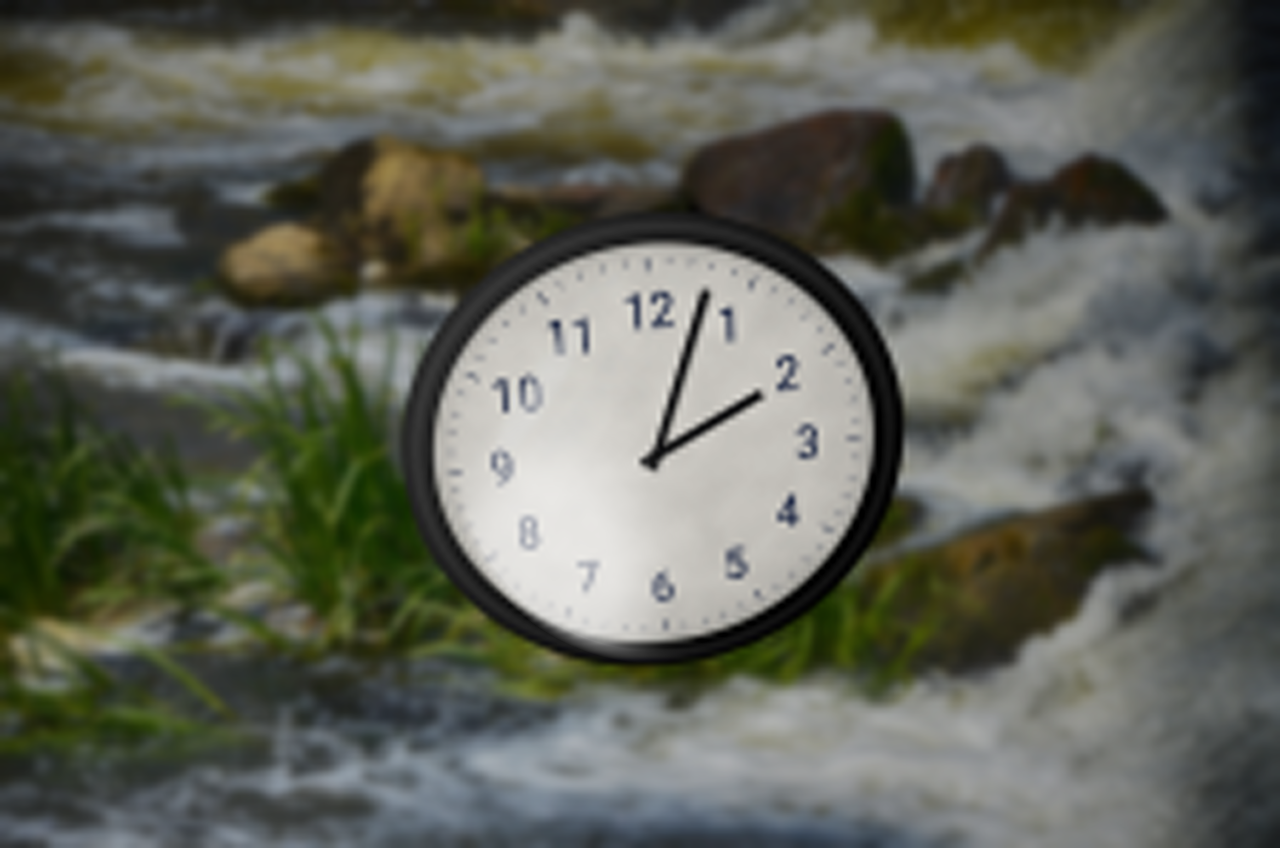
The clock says {"hour": 2, "minute": 3}
